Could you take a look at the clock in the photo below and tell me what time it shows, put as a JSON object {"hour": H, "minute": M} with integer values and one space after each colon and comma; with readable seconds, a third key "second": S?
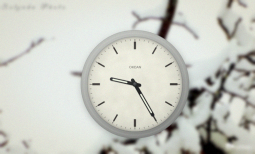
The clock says {"hour": 9, "minute": 25}
